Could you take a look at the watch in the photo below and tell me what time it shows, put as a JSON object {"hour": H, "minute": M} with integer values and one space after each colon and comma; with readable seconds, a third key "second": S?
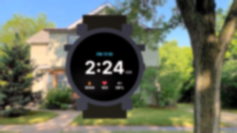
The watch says {"hour": 2, "minute": 24}
